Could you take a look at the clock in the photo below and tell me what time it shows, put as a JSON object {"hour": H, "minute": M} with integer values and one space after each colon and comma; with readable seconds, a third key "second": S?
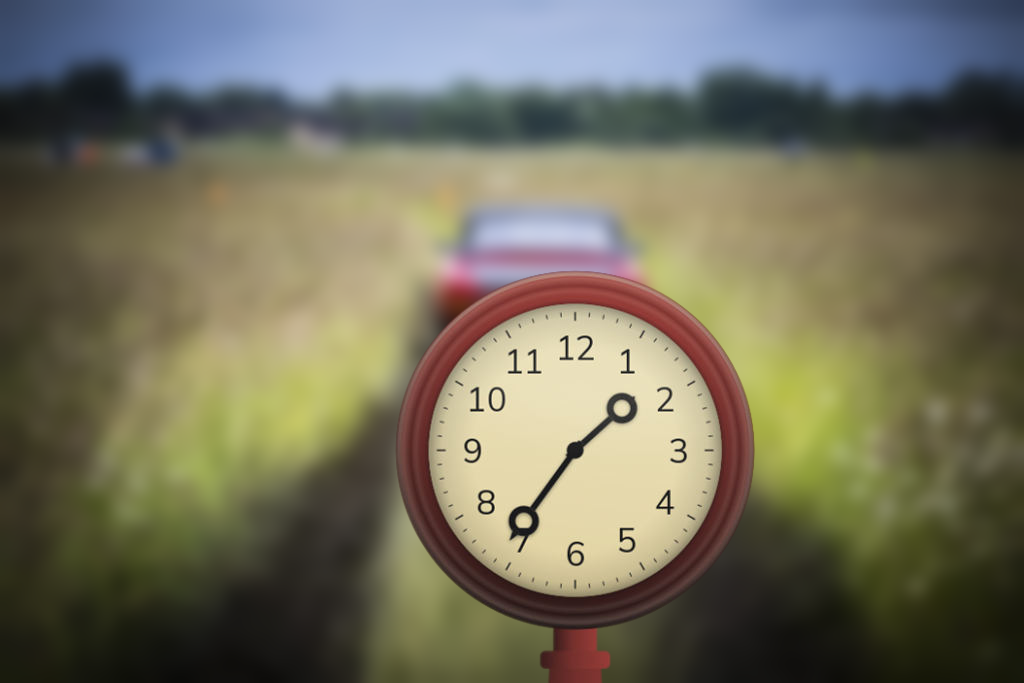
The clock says {"hour": 1, "minute": 36}
